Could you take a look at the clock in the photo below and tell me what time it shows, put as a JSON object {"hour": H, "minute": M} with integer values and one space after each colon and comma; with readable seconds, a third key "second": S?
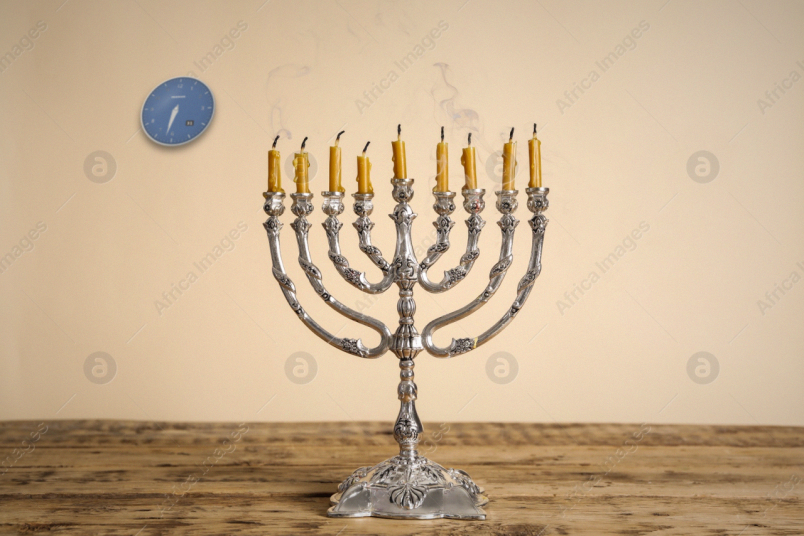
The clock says {"hour": 6, "minute": 32}
